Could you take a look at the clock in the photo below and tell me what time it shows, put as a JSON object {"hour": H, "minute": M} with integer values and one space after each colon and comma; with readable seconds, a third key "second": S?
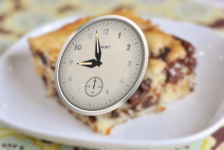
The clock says {"hour": 8, "minute": 57}
